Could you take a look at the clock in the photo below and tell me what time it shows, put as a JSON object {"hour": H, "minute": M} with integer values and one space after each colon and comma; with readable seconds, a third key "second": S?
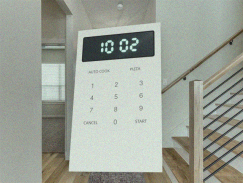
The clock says {"hour": 10, "minute": 2}
